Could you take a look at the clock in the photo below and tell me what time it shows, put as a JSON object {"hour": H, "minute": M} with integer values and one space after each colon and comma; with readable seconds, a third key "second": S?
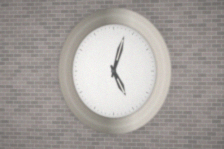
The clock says {"hour": 5, "minute": 3}
